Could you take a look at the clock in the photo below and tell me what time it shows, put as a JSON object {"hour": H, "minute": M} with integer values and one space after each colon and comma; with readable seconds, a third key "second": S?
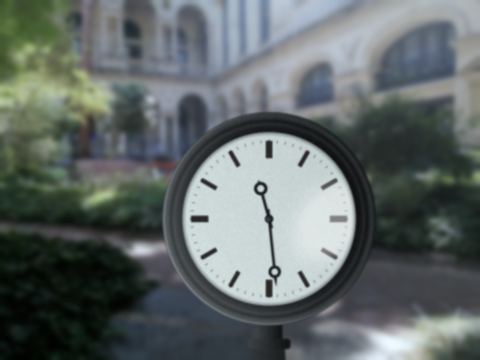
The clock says {"hour": 11, "minute": 29}
